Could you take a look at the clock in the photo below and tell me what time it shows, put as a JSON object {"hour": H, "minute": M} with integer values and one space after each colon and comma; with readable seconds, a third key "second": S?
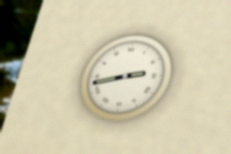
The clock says {"hour": 2, "minute": 43}
